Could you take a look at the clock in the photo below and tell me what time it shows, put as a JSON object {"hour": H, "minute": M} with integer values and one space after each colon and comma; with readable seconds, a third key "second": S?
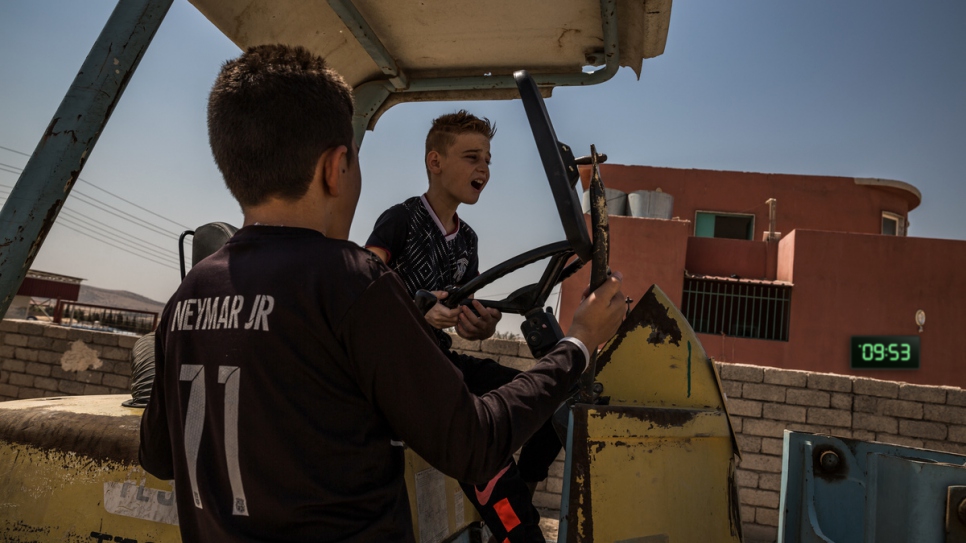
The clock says {"hour": 9, "minute": 53}
